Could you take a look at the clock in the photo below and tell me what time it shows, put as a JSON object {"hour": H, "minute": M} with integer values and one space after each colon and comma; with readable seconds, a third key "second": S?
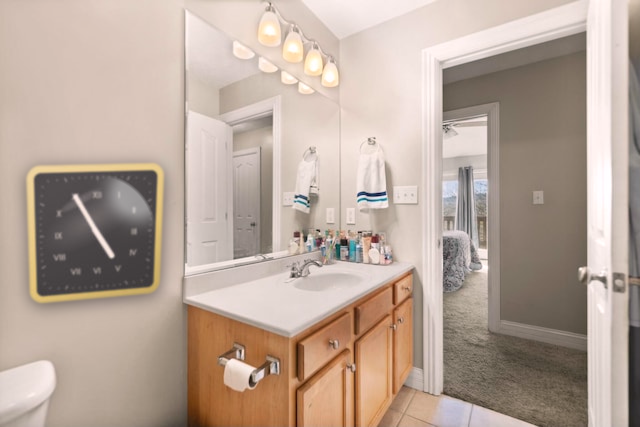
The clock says {"hour": 4, "minute": 55}
